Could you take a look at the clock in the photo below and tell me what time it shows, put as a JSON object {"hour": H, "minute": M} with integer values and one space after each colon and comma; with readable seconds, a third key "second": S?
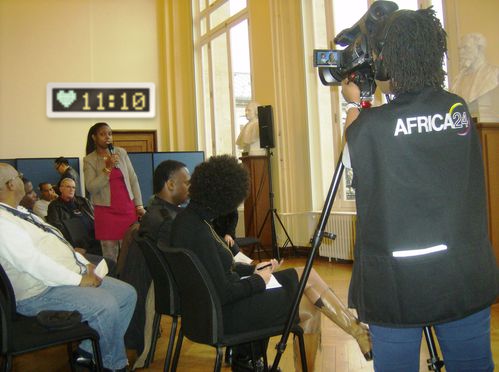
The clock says {"hour": 11, "minute": 10}
